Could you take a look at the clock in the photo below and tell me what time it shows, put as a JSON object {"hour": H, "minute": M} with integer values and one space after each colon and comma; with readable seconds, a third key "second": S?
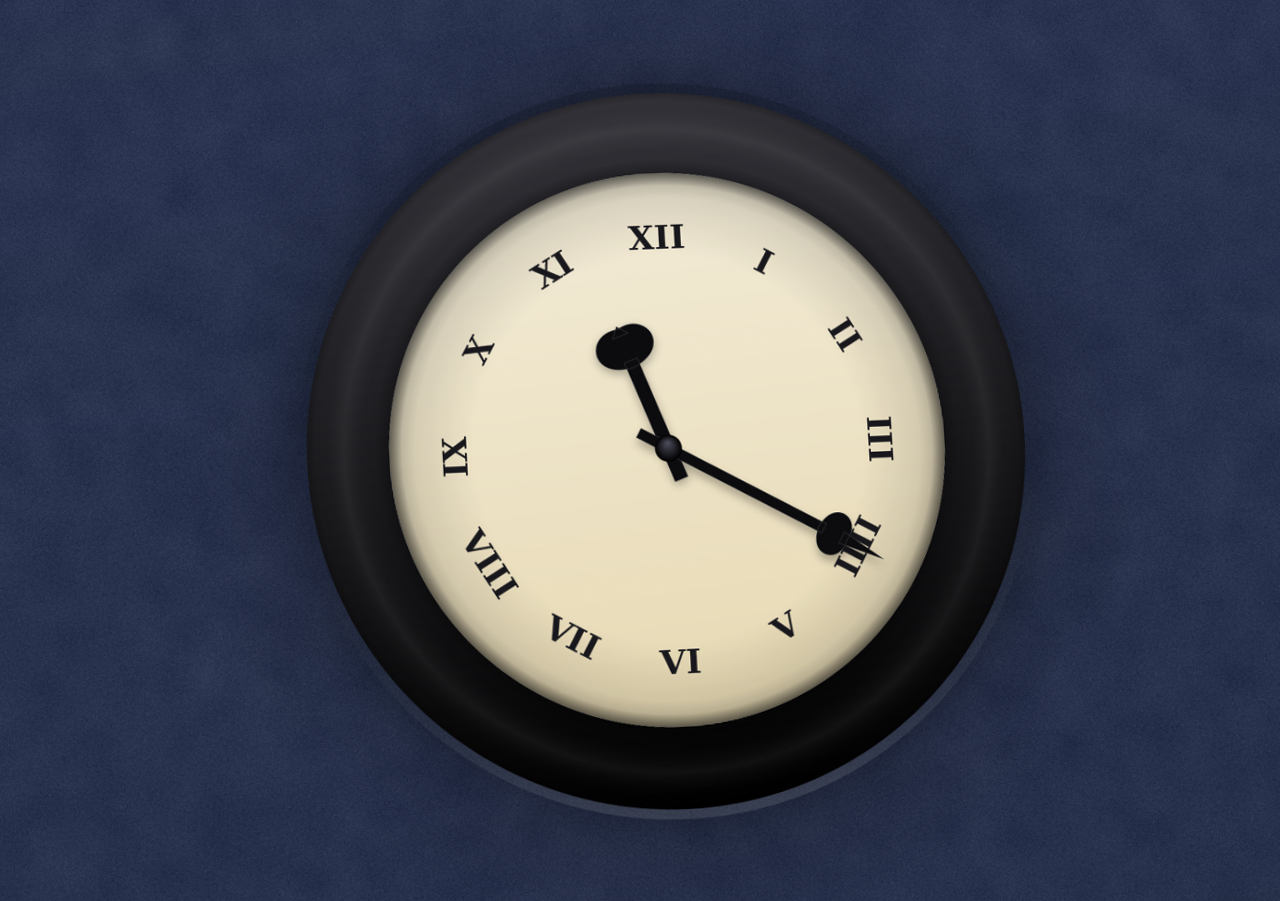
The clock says {"hour": 11, "minute": 20}
